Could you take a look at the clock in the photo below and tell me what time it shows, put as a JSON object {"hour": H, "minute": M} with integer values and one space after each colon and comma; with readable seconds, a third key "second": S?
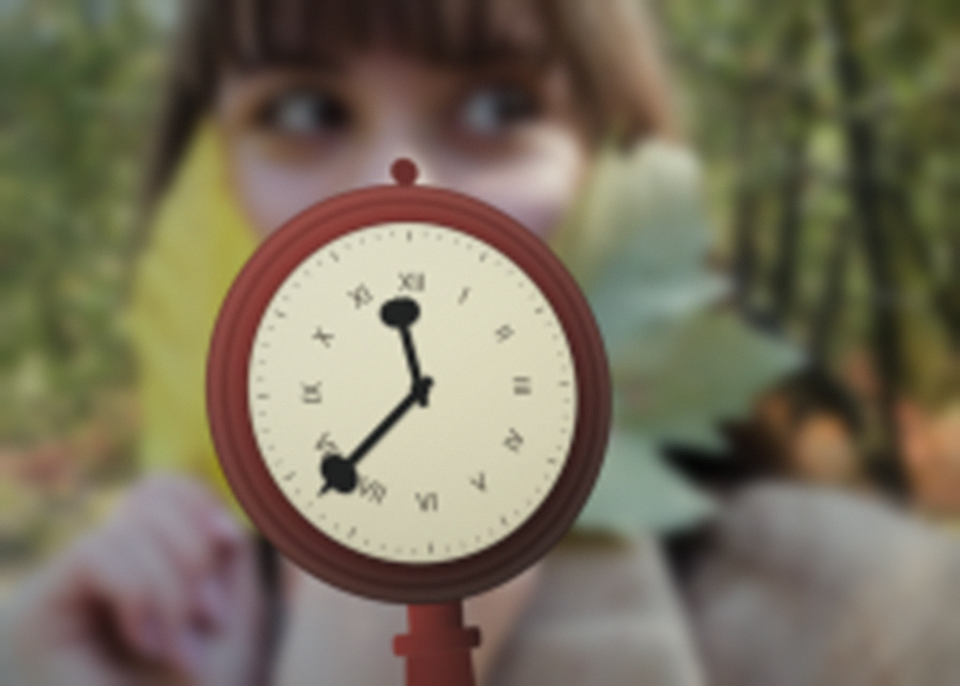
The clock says {"hour": 11, "minute": 38}
